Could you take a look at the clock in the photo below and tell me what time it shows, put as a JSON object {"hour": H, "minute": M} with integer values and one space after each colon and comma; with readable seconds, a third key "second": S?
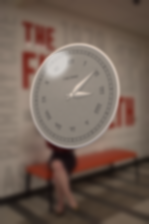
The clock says {"hour": 3, "minute": 9}
